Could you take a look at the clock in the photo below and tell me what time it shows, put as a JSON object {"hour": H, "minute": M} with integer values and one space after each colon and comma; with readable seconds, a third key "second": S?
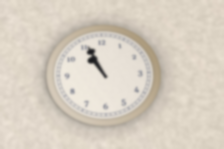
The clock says {"hour": 10, "minute": 56}
